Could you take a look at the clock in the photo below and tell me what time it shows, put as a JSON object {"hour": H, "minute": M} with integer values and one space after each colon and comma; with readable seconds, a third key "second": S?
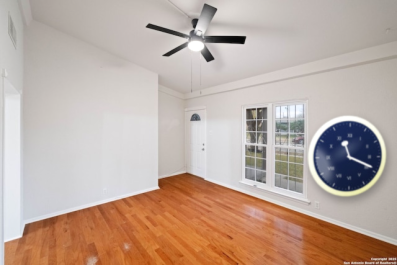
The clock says {"hour": 11, "minute": 19}
